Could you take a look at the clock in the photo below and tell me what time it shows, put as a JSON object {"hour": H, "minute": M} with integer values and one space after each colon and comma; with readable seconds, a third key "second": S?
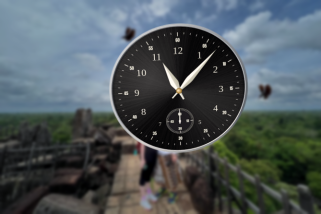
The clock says {"hour": 11, "minute": 7}
